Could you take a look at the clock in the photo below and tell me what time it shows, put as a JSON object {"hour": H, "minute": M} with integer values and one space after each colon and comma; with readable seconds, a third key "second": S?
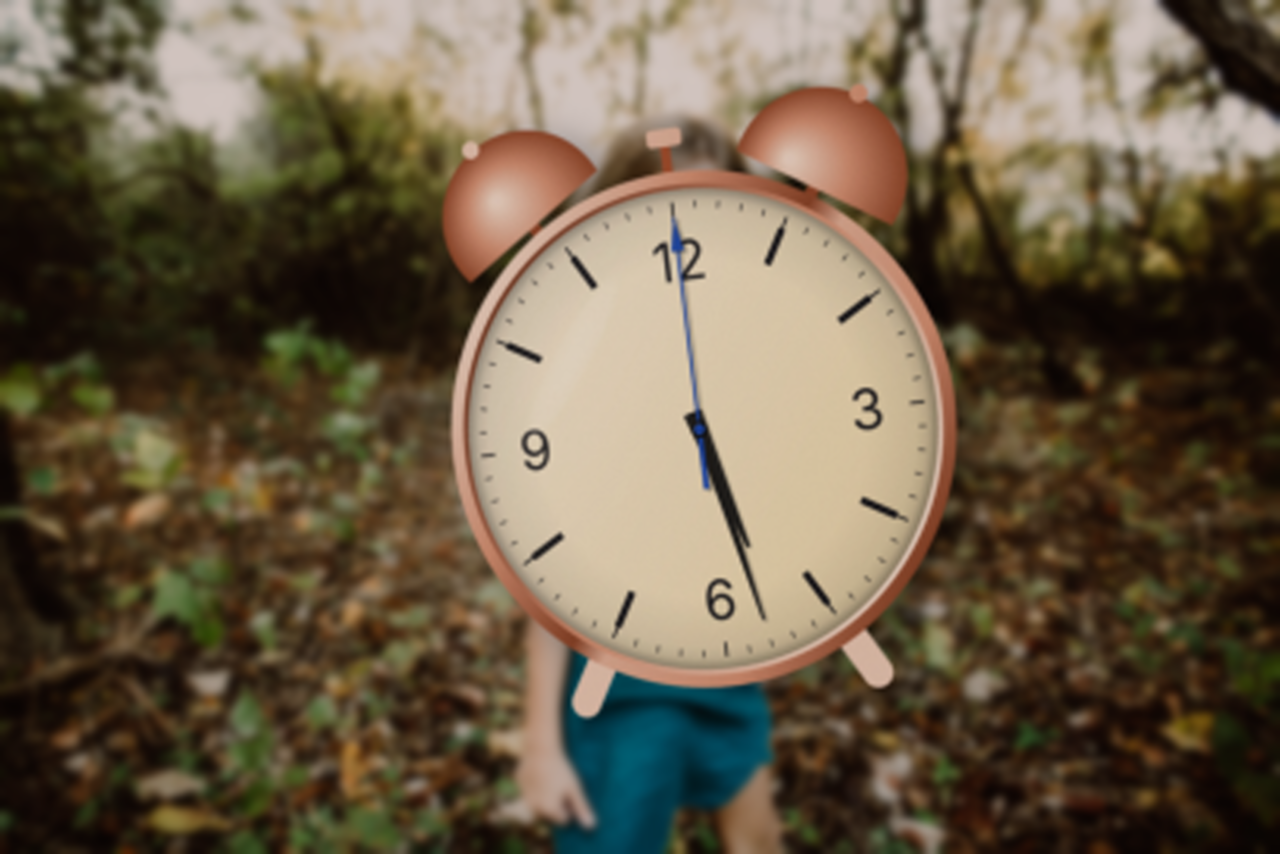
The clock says {"hour": 5, "minute": 28, "second": 0}
